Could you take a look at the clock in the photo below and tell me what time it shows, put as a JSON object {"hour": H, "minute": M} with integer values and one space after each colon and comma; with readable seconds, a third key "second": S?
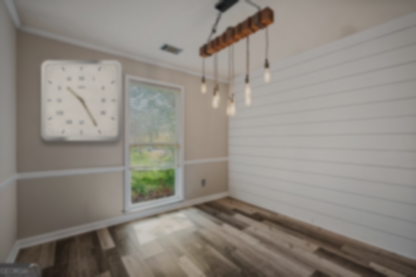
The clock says {"hour": 10, "minute": 25}
